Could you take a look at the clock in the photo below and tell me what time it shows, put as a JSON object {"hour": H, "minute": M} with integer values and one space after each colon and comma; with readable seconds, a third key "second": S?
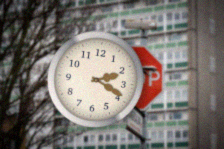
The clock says {"hour": 2, "minute": 19}
